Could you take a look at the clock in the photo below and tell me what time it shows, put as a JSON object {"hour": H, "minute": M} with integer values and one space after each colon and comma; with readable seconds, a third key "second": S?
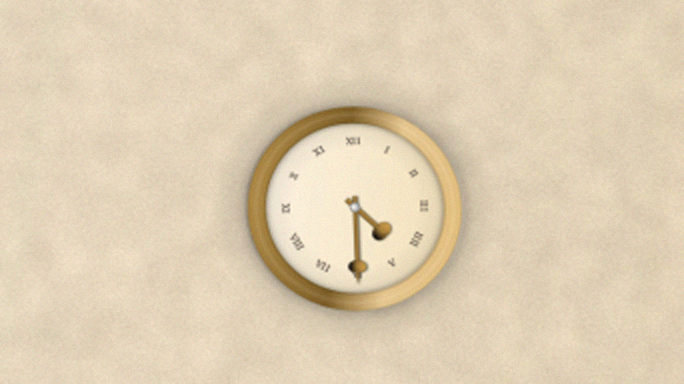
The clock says {"hour": 4, "minute": 30}
